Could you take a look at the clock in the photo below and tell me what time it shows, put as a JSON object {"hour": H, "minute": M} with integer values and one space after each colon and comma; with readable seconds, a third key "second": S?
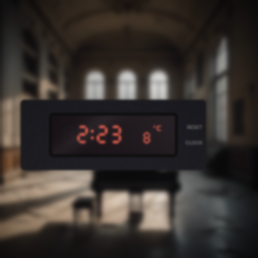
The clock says {"hour": 2, "minute": 23}
